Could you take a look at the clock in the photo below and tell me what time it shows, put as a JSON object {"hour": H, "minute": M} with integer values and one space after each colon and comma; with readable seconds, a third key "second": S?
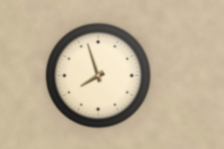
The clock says {"hour": 7, "minute": 57}
